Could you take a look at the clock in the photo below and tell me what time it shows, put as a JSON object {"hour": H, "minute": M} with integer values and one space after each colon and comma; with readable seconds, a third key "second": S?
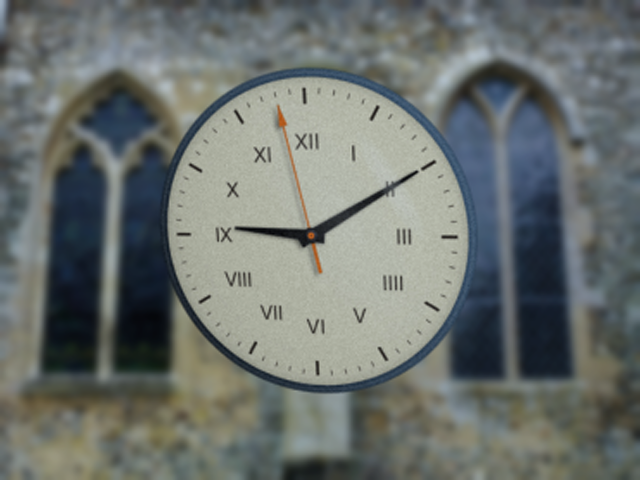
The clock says {"hour": 9, "minute": 9, "second": 58}
